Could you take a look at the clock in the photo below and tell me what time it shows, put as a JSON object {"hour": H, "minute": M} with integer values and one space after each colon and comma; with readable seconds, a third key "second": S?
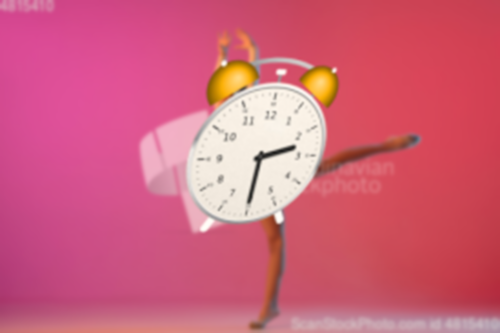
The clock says {"hour": 2, "minute": 30}
